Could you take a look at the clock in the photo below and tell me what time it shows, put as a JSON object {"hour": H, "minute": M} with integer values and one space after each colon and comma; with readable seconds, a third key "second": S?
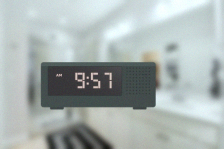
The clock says {"hour": 9, "minute": 57}
